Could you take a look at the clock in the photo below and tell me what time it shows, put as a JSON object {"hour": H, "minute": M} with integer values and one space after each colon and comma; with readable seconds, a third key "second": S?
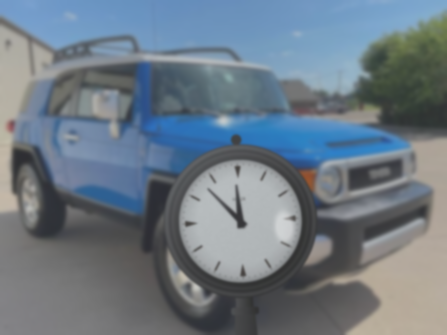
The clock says {"hour": 11, "minute": 53}
